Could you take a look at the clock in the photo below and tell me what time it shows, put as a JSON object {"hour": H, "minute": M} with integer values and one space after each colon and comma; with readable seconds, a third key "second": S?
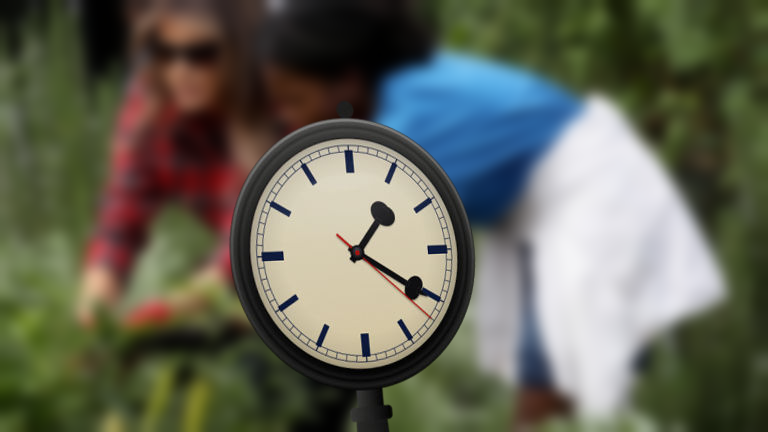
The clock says {"hour": 1, "minute": 20, "second": 22}
